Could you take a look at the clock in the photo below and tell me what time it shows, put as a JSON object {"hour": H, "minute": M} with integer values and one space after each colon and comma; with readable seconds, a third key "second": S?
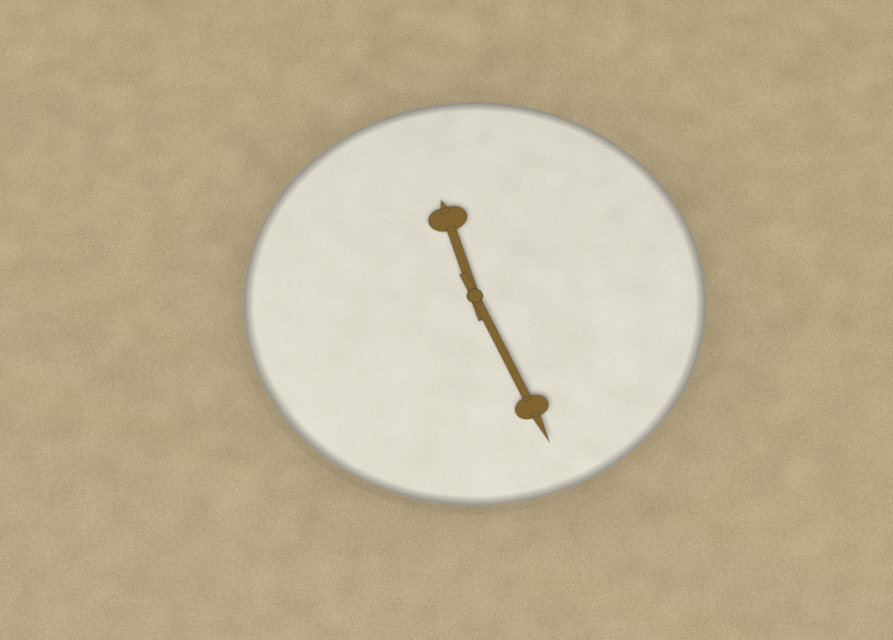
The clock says {"hour": 11, "minute": 26}
